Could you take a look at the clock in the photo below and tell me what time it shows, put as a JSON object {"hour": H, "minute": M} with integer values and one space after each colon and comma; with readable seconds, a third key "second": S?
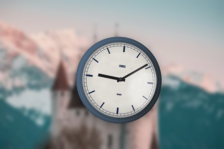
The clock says {"hour": 9, "minute": 9}
